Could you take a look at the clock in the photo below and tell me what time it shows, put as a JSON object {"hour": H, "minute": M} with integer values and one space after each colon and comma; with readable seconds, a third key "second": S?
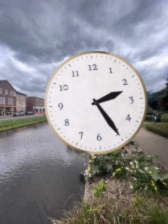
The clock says {"hour": 2, "minute": 25}
